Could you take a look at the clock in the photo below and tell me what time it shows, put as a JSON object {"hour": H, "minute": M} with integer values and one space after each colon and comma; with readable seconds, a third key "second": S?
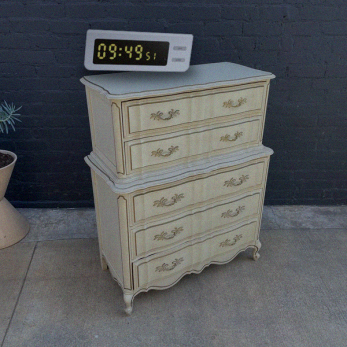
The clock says {"hour": 9, "minute": 49, "second": 51}
